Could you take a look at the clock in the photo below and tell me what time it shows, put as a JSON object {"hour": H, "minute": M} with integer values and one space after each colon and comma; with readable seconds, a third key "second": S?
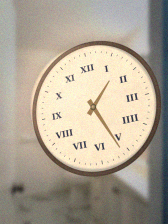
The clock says {"hour": 1, "minute": 26}
